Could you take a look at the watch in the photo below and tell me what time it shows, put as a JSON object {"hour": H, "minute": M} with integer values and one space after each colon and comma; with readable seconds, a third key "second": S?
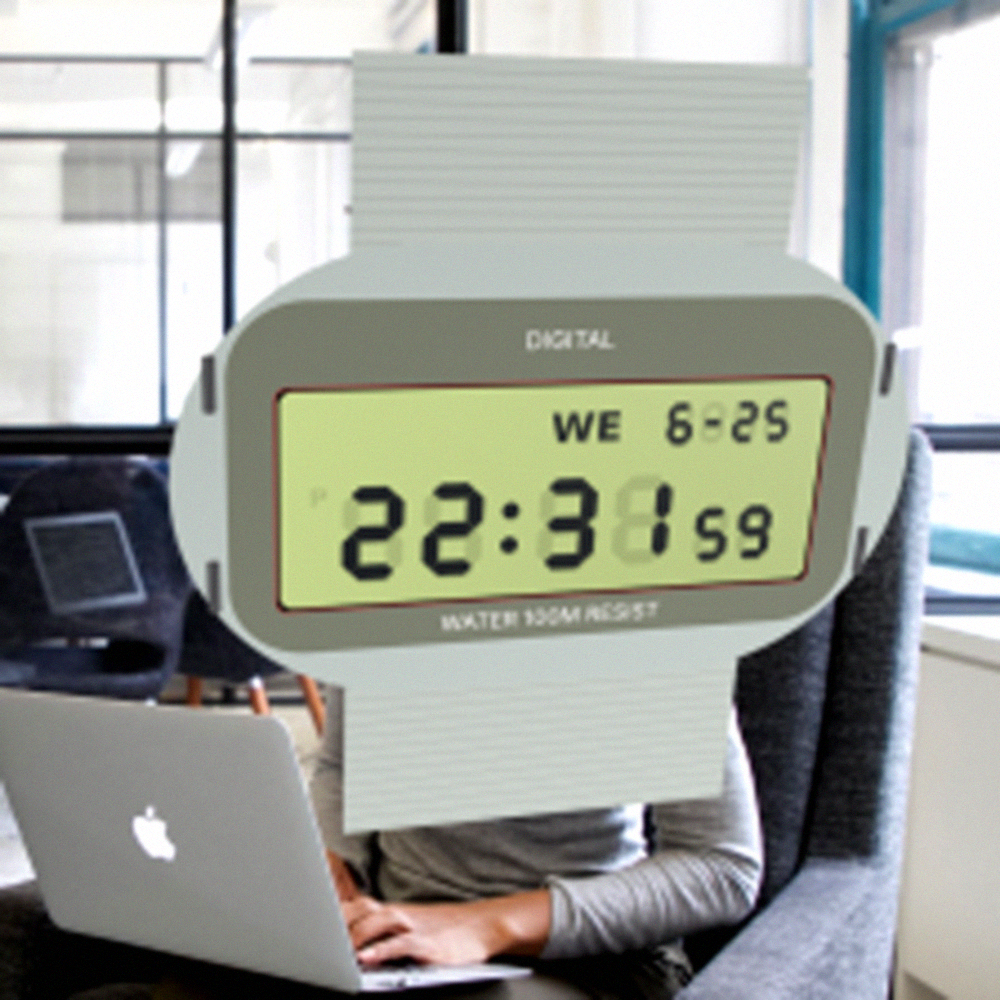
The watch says {"hour": 22, "minute": 31, "second": 59}
